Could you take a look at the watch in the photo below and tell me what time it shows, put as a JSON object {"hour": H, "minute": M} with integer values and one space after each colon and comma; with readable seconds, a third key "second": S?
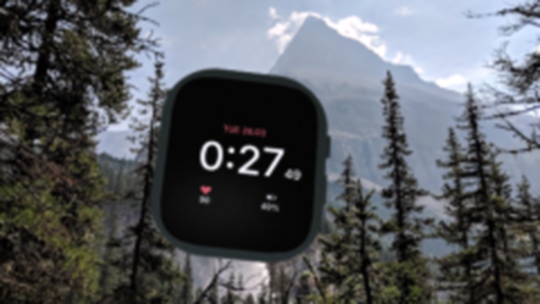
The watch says {"hour": 0, "minute": 27}
